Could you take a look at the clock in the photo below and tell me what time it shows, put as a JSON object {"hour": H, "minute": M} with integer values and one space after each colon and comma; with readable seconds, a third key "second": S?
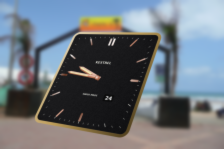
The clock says {"hour": 9, "minute": 46}
